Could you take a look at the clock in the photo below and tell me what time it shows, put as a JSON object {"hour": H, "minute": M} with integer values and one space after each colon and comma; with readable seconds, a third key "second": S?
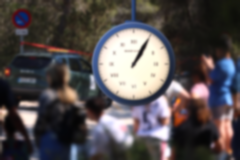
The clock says {"hour": 1, "minute": 5}
